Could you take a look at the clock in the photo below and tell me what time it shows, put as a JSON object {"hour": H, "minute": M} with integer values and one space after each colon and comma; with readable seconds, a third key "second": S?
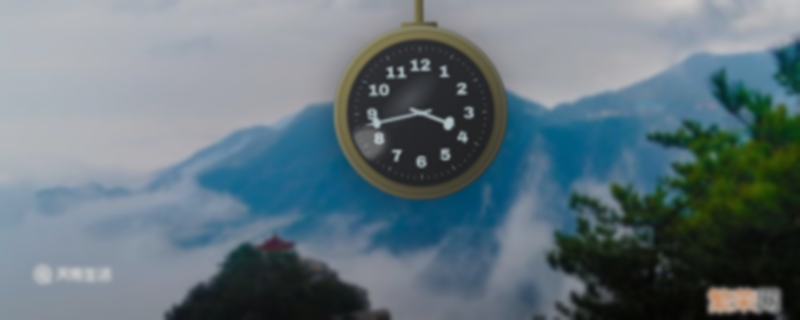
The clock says {"hour": 3, "minute": 43}
